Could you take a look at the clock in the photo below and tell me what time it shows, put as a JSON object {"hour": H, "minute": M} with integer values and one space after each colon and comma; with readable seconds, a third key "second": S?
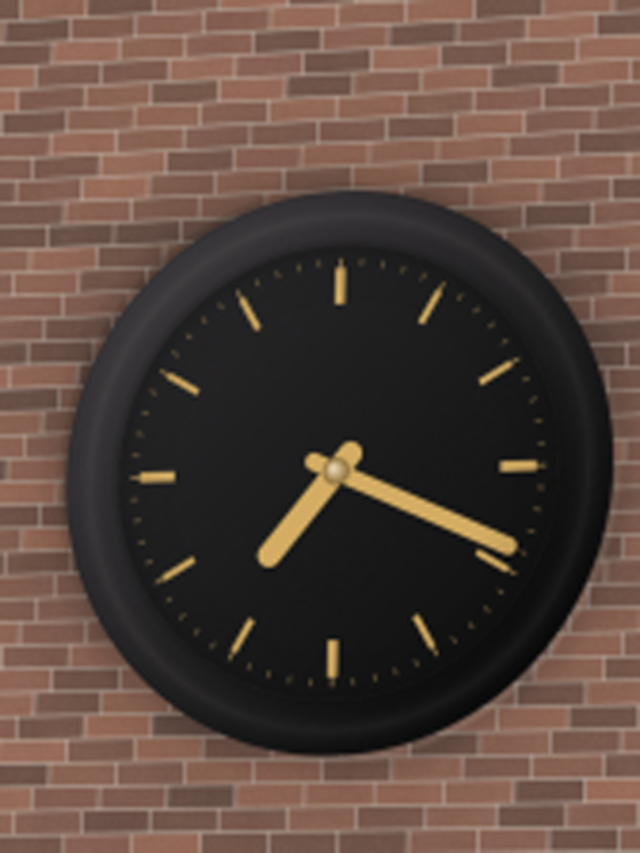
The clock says {"hour": 7, "minute": 19}
